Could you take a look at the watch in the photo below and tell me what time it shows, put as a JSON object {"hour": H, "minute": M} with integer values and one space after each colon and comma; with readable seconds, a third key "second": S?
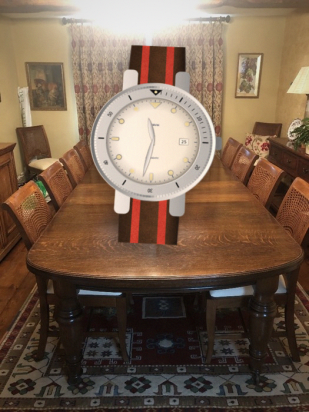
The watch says {"hour": 11, "minute": 32}
